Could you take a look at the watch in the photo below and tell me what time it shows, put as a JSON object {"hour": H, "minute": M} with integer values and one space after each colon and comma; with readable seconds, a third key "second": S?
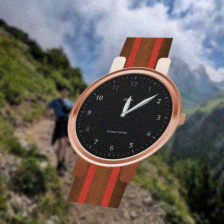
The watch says {"hour": 12, "minute": 8}
